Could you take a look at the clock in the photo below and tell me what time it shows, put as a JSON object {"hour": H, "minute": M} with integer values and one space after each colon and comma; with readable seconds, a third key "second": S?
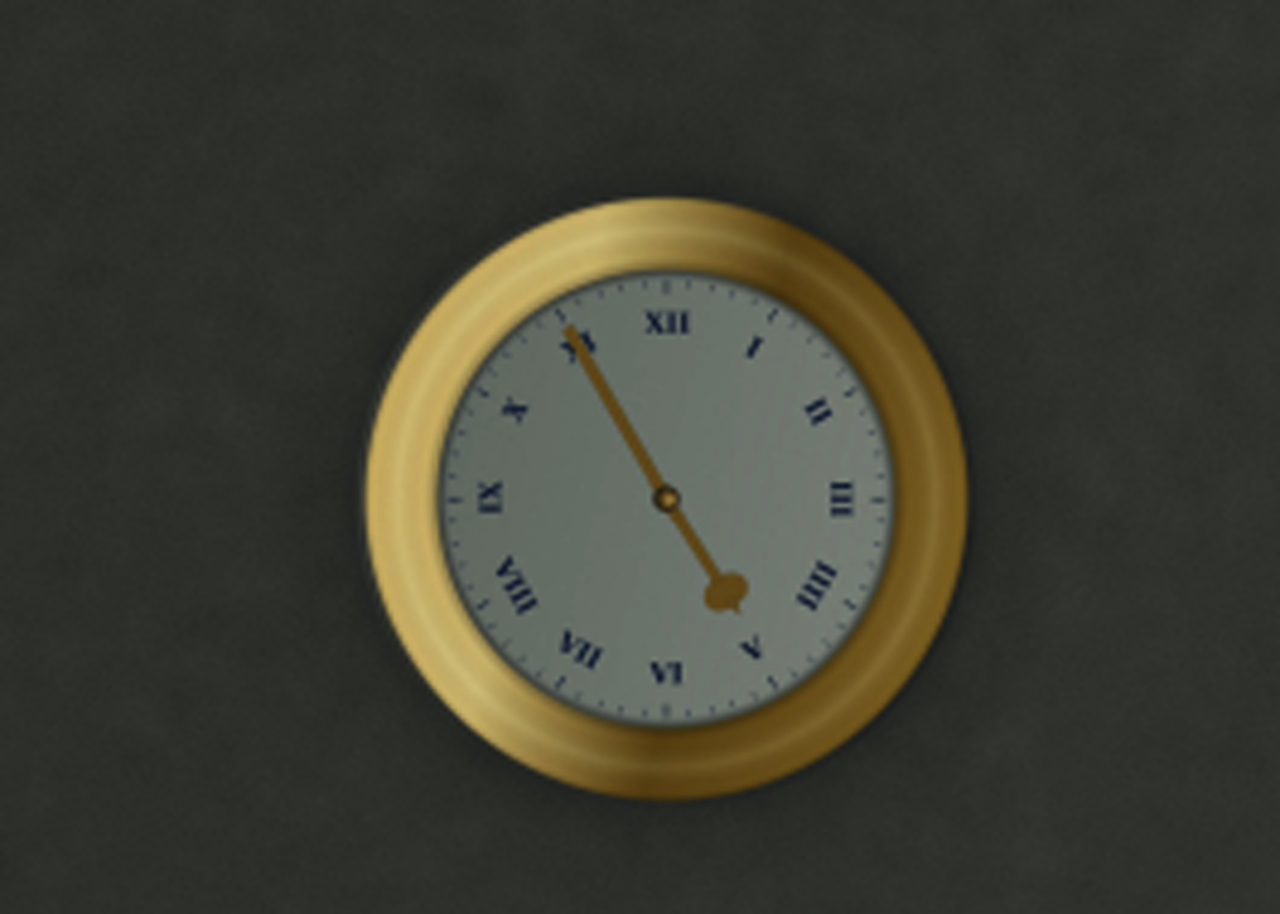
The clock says {"hour": 4, "minute": 55}
